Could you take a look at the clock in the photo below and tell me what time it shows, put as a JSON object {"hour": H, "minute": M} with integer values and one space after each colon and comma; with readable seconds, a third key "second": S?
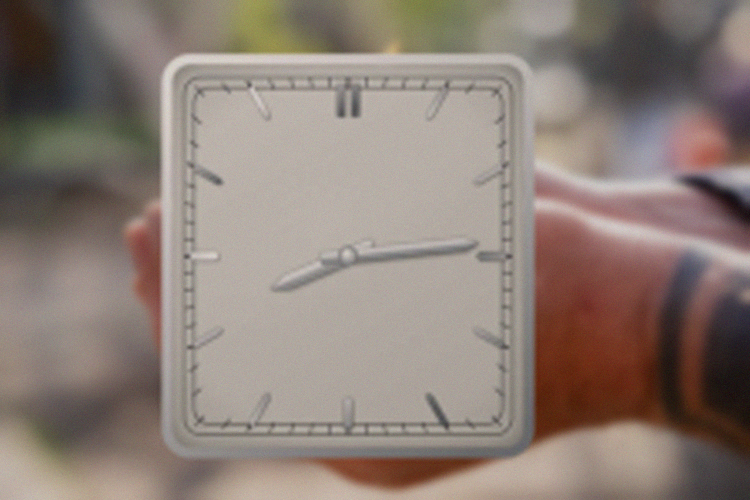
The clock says {"hour": 8, "minute": 14}
